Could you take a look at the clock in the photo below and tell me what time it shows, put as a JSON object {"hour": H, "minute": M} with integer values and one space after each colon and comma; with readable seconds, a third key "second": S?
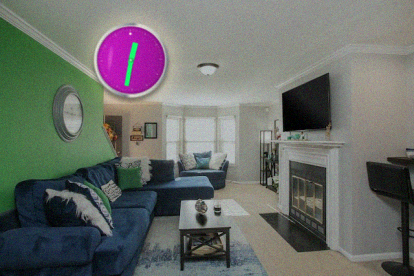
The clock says {"hour": 12, "minute": 32}
